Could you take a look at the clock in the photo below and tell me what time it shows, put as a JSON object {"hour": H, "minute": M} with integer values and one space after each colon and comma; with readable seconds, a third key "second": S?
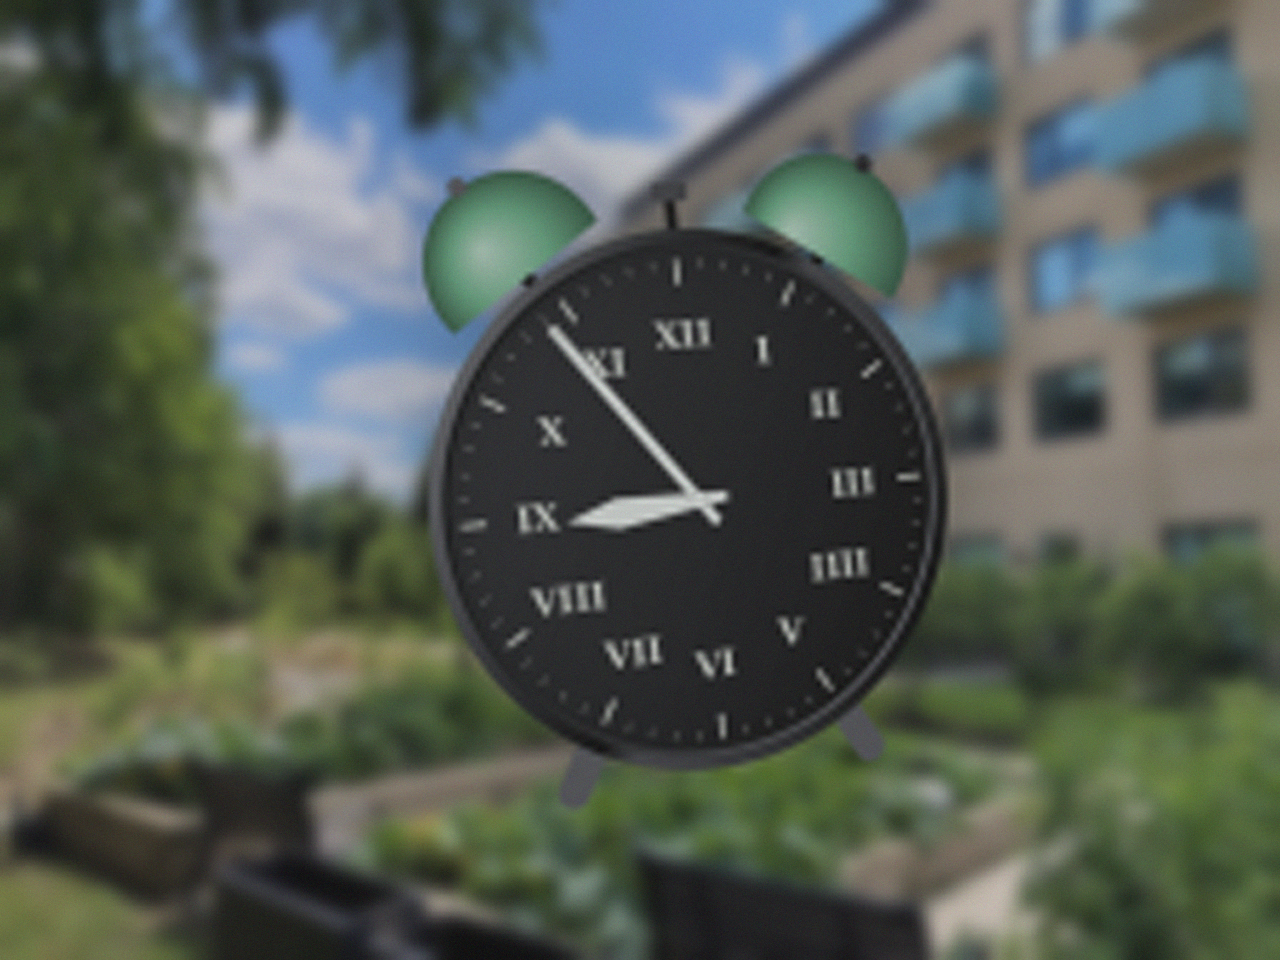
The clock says {"hour": 8, "minute": 54}
